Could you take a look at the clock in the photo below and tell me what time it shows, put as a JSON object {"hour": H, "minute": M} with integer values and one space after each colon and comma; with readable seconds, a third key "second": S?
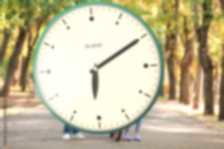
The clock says {"hour": 6, "minute": 10}
